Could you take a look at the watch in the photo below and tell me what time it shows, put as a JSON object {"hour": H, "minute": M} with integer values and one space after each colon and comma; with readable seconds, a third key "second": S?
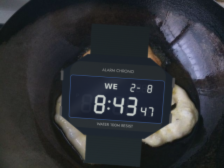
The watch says {"hour": 8, "minute": 43, "second": 47}
